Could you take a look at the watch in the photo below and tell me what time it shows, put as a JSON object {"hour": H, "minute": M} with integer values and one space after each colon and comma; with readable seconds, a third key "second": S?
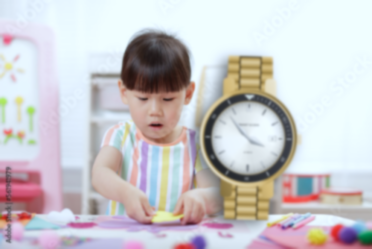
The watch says {"hour": 3, "minute": 53}
